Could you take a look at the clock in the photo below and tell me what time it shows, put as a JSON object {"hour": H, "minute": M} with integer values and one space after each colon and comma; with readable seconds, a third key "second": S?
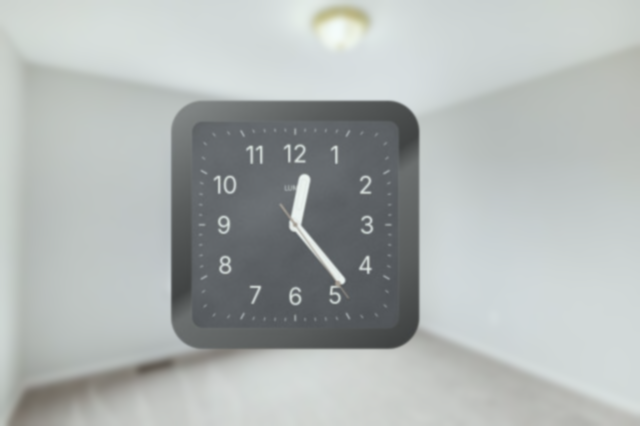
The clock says {"hour": 12, "minute": 23, "second": 24}
